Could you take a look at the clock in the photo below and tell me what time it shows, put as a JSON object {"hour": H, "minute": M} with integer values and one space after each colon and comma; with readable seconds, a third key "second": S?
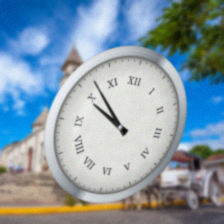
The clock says {"hour": 9, "minute": 52}
